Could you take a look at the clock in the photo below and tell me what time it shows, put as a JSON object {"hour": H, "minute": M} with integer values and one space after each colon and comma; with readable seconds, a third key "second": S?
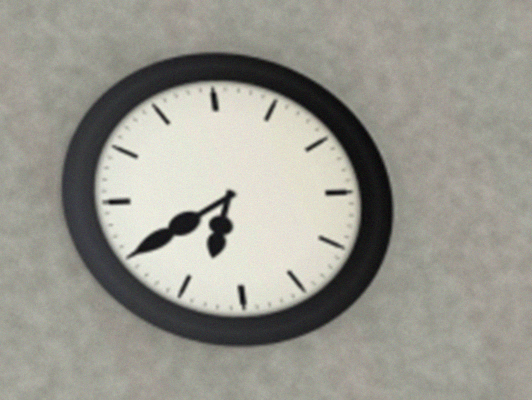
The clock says {"hour": 6, "minute": 40}
